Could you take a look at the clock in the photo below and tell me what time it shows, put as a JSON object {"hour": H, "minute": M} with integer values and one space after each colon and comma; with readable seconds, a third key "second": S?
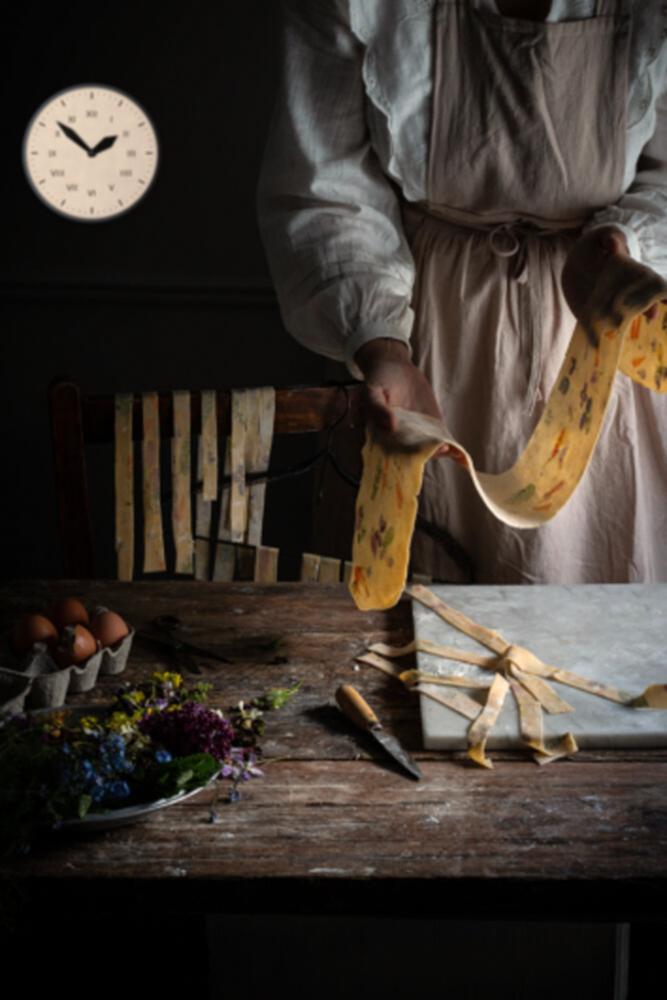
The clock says {"hour": 1, "minute": 52}
